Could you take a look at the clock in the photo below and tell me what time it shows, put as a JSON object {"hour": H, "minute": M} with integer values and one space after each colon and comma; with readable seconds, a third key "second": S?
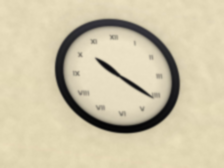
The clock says {"hour": 10, "minute": 21}
